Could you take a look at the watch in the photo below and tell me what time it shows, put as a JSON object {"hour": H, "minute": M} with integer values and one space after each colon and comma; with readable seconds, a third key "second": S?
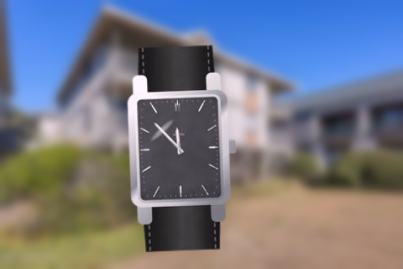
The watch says {"hour": 11, "minute": 53}
